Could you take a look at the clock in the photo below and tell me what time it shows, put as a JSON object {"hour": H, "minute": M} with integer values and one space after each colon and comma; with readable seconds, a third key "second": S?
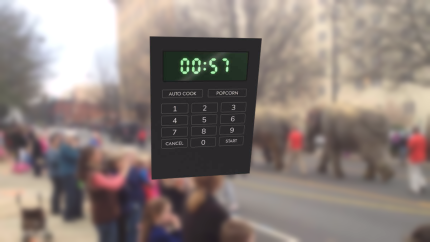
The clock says {"hour": 0, "minute": 57}
